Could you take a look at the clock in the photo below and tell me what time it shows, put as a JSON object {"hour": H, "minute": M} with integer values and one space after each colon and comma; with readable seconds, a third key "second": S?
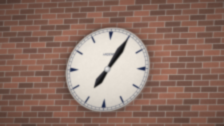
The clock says {"hour": 7, "minute": 5}
